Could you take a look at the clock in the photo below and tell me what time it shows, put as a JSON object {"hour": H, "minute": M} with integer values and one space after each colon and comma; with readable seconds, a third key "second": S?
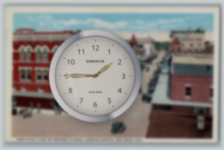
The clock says {"hour": 1, "minute": 45}
